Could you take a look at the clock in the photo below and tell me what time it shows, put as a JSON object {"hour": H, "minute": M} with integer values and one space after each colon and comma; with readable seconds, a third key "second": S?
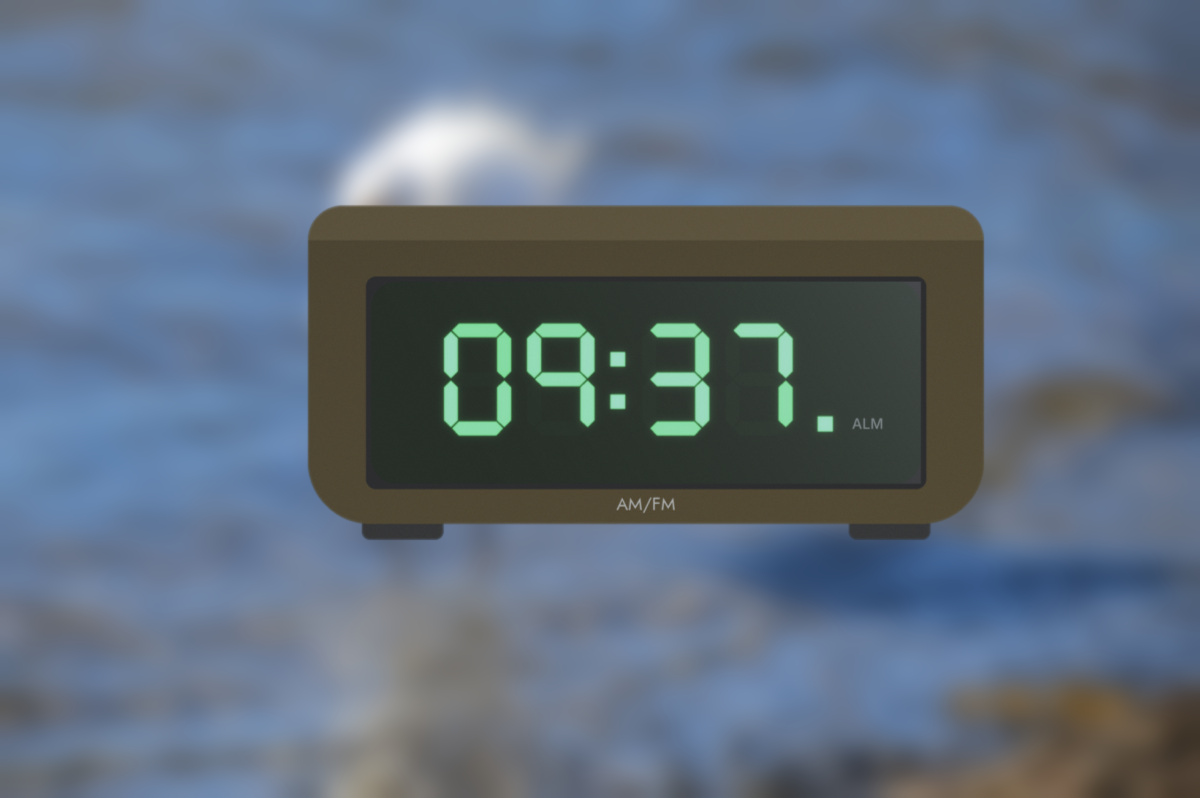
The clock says {"hour": 9, "minute": 37}
